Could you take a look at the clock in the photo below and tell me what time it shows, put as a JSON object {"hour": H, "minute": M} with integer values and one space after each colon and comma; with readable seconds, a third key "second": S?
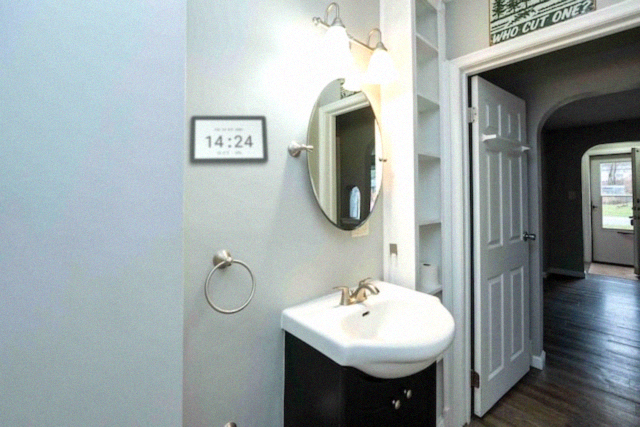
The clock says {"hour": 14, "minute": 24}
